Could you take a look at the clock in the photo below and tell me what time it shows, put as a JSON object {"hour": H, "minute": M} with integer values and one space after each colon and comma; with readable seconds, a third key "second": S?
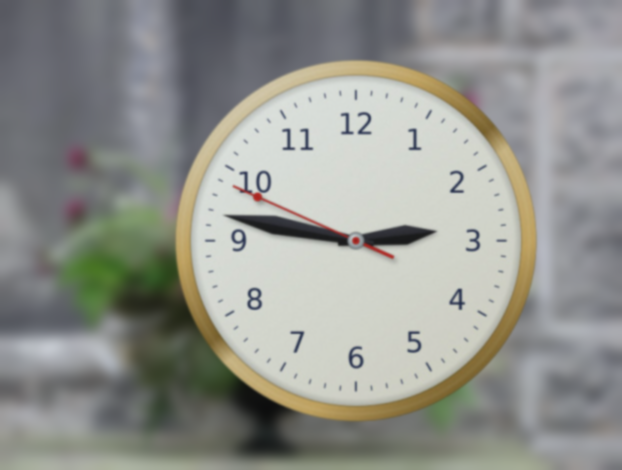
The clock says {"hour": 2, "minute": 46, "second": 49}
